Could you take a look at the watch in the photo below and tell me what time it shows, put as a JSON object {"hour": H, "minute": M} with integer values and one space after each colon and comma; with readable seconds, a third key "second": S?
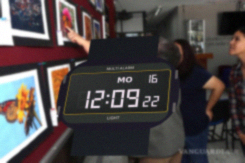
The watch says {"hour": 12, "minute": 9, "second": 22}
